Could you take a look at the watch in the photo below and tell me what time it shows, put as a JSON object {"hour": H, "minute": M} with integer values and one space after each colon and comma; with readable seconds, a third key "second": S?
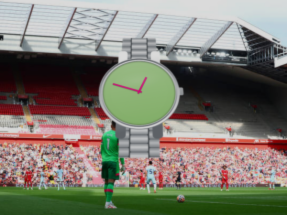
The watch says {"hour": 12, "minute": 48}
